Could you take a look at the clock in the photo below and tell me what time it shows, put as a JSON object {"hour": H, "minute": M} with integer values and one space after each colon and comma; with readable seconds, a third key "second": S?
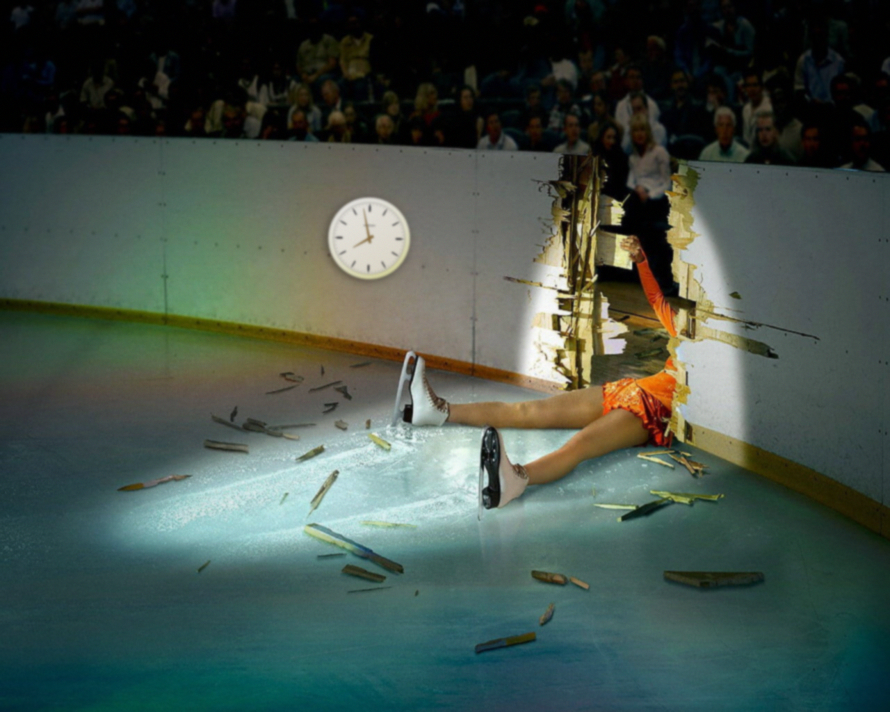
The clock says {"hour": 7, "minute": 58}
